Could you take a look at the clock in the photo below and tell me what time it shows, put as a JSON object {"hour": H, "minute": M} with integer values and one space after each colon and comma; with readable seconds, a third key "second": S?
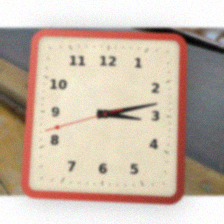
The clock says {"hour": 3, "minute": 12, "second": 42}
